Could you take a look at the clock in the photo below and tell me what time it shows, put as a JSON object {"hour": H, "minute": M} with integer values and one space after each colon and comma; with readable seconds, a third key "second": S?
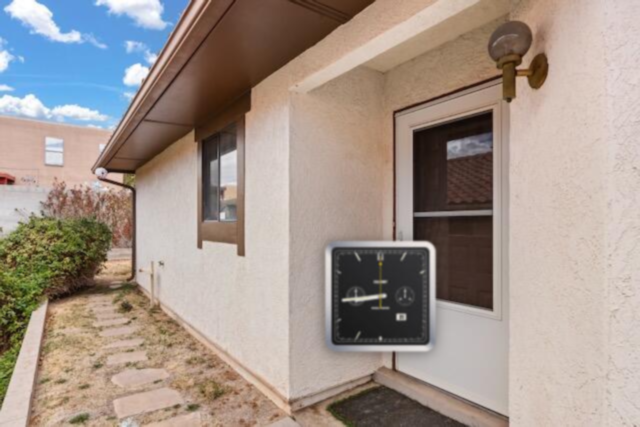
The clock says {"hour": 8, "minute": 44}
